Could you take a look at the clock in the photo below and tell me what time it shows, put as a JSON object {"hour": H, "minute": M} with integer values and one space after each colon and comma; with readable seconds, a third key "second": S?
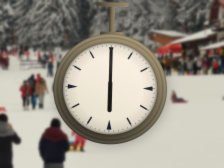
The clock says {"hour": 6, "minute": 0}
